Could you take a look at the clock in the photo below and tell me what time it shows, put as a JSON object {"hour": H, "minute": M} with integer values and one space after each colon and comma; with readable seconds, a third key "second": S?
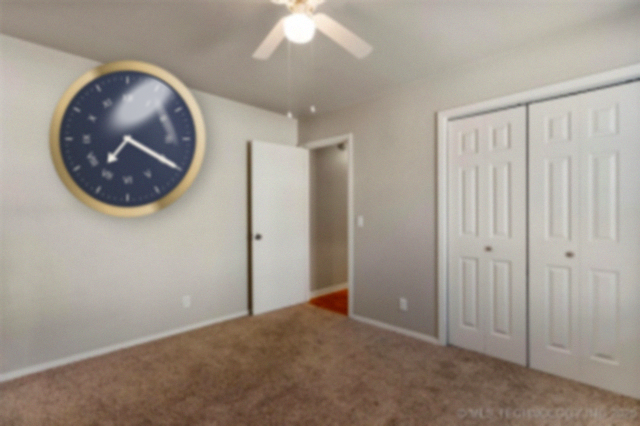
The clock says {"hour": 7, "minute": 20}
